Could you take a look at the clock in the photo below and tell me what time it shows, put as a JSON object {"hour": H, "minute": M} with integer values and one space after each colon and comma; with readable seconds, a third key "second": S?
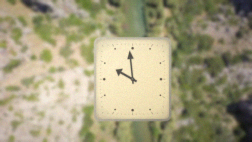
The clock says {"hour": 9, "minute": 59}
